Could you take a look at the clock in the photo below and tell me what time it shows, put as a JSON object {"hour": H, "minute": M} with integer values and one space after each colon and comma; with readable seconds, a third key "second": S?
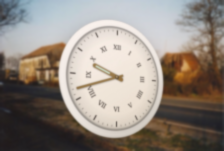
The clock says {"hour": 9, "minute": 42}
